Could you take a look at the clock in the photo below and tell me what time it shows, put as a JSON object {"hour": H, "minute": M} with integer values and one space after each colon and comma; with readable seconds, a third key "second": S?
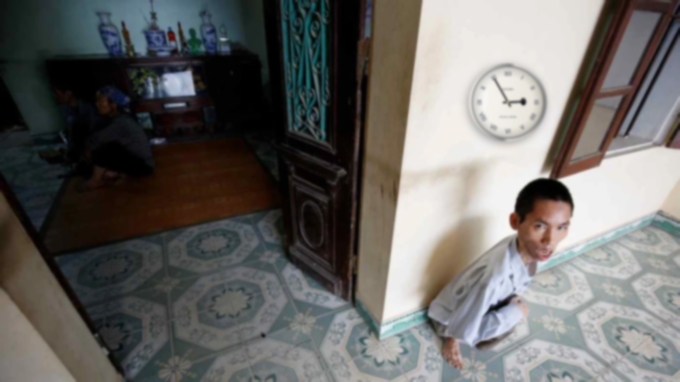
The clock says {"hour": 2, "minute": 55}
